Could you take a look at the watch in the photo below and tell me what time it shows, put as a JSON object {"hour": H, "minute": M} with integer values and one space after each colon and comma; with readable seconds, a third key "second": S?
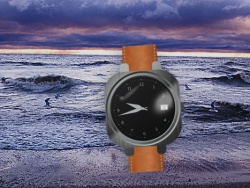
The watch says {"hour": 9, "minute": 43}
